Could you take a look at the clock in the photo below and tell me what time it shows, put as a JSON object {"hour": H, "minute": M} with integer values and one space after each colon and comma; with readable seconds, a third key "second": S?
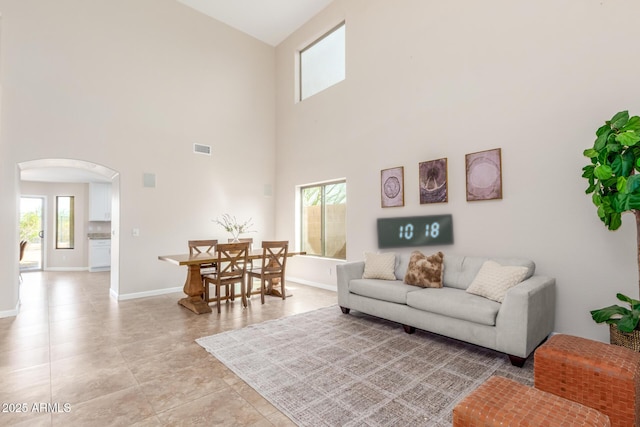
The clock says {"hour": 10, "minute": 18}
